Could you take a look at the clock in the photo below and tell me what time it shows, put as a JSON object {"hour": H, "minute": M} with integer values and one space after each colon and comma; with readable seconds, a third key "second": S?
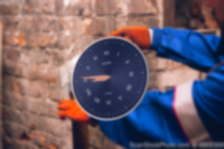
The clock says {"hour": 8, "minute": 46}
